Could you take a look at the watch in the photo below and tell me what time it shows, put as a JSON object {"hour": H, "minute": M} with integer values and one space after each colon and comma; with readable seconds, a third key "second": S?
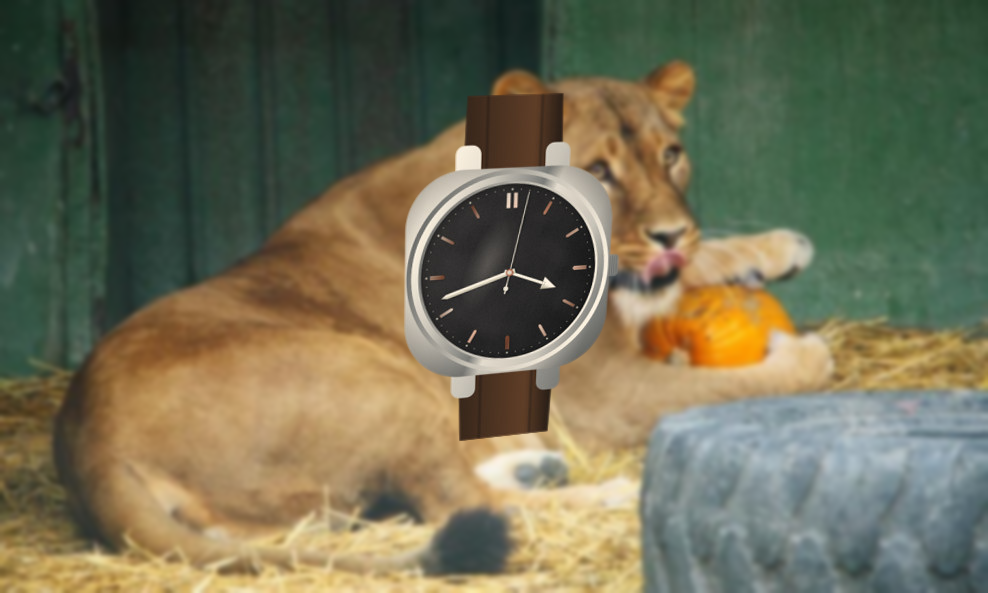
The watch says {"hour": 3, "minute": 42, "second": 2}
